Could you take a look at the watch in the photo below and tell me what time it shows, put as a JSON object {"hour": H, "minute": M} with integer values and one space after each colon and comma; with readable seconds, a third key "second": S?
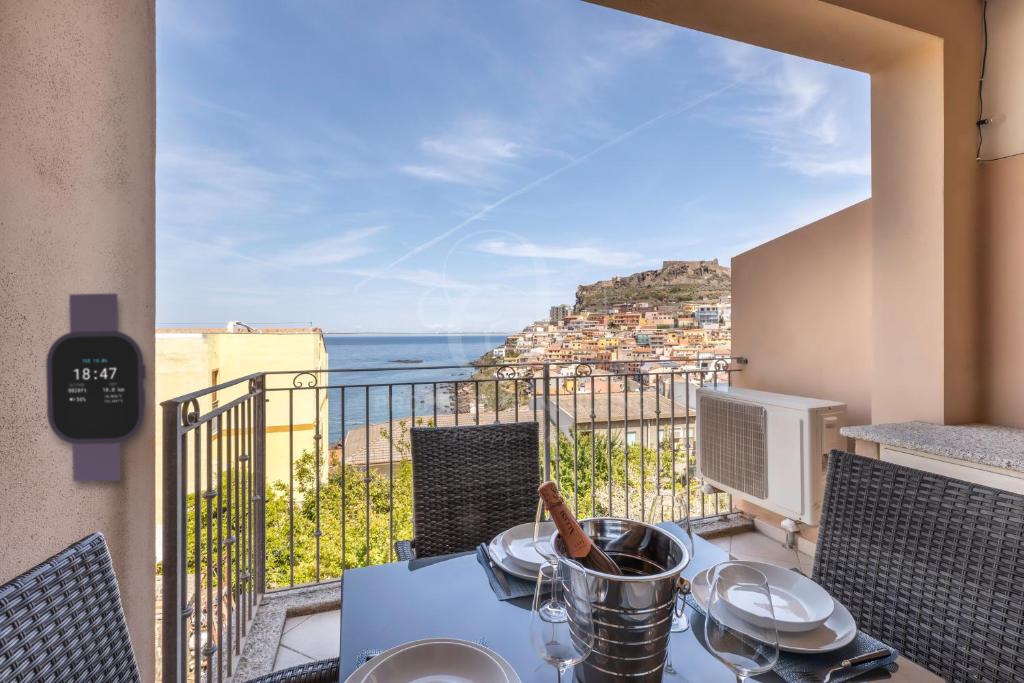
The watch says {"hour": 18, "minute": 47}
